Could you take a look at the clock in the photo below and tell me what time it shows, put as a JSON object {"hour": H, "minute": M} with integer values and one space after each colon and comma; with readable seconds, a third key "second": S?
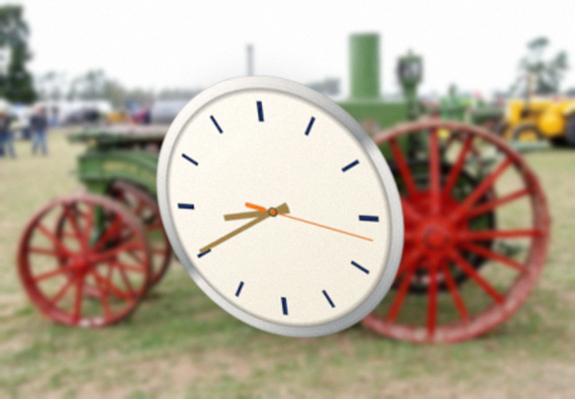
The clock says {"hour": 8, "minute": 40, "second": 17}
